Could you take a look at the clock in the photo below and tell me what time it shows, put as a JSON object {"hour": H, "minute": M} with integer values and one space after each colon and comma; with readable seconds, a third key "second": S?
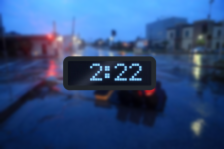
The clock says {"hour": 2, "minute": 22}
